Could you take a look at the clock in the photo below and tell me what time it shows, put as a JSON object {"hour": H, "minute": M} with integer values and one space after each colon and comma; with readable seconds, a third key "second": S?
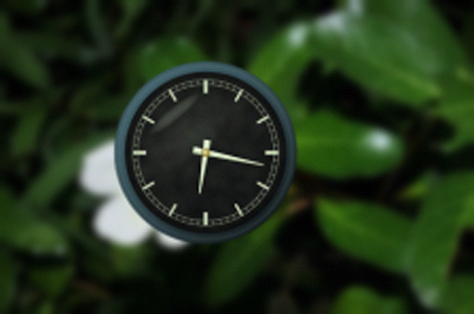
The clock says {"hour": 6, "minute": 17}
